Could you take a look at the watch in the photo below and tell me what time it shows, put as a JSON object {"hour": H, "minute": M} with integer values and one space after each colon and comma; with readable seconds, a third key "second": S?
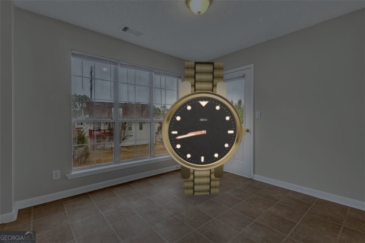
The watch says {"hour": 8, "minute": 43}
